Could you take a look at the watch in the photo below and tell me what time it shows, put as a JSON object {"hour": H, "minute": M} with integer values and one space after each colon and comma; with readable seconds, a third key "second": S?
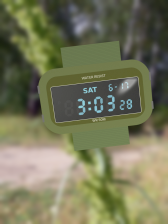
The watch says {"hour": 3, "minute": 3, "second": 28}
